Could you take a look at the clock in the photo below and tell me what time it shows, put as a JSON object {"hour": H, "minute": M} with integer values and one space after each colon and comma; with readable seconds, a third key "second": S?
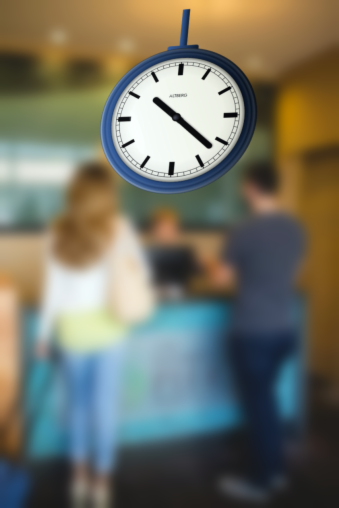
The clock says {"hour": 10, "minute": 22}
